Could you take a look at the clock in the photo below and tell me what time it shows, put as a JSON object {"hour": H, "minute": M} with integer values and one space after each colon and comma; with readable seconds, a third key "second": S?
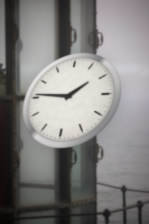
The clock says {"hour": 1, "minute": 46}
